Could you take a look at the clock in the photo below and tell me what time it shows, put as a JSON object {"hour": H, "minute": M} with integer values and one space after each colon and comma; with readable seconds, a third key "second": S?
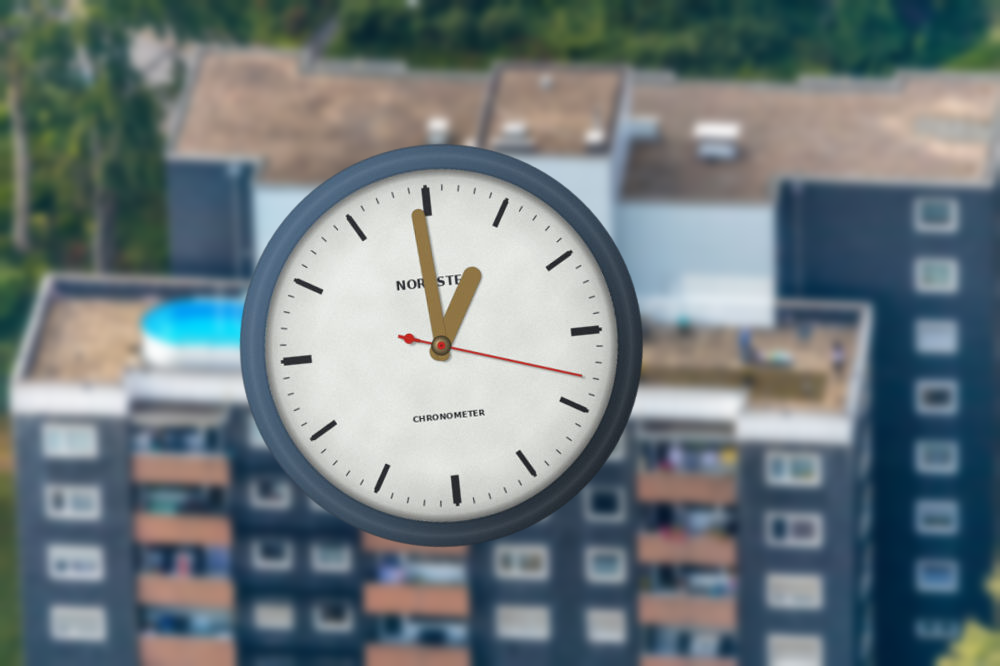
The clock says {"hour": 12, "minute": 59, "second": 18}
